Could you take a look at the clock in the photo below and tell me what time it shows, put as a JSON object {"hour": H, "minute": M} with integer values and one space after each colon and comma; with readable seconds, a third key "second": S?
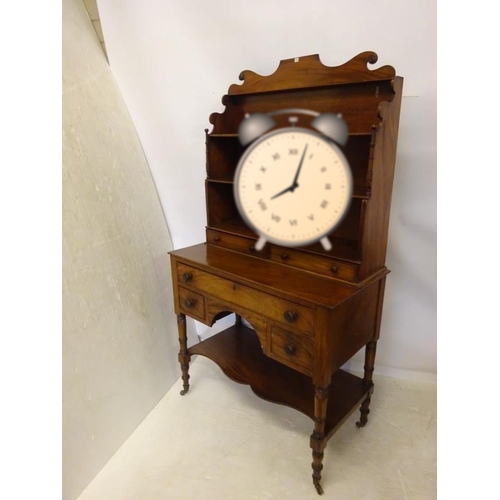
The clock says {"hour": 8, "minute": 3}
